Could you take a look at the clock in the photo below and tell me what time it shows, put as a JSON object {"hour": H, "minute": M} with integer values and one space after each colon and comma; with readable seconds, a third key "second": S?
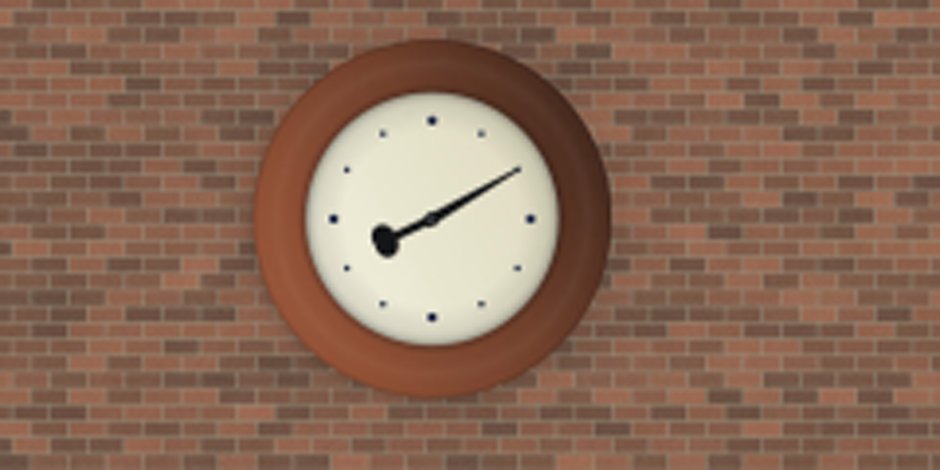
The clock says {"hour": 8, "minute": 10}
